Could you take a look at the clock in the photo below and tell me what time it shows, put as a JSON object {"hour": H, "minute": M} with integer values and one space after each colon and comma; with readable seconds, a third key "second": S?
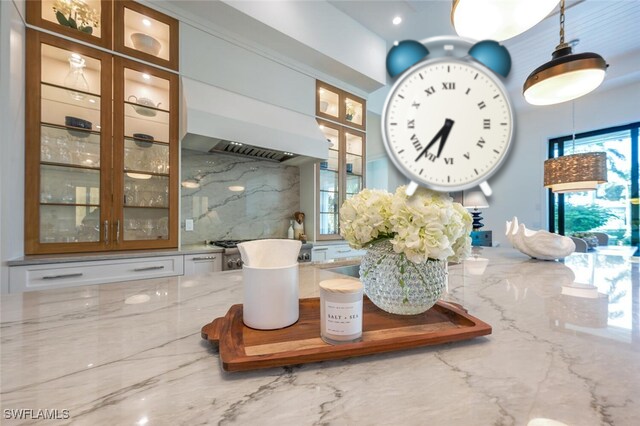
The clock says {"hour": 6, "minute": 37}
